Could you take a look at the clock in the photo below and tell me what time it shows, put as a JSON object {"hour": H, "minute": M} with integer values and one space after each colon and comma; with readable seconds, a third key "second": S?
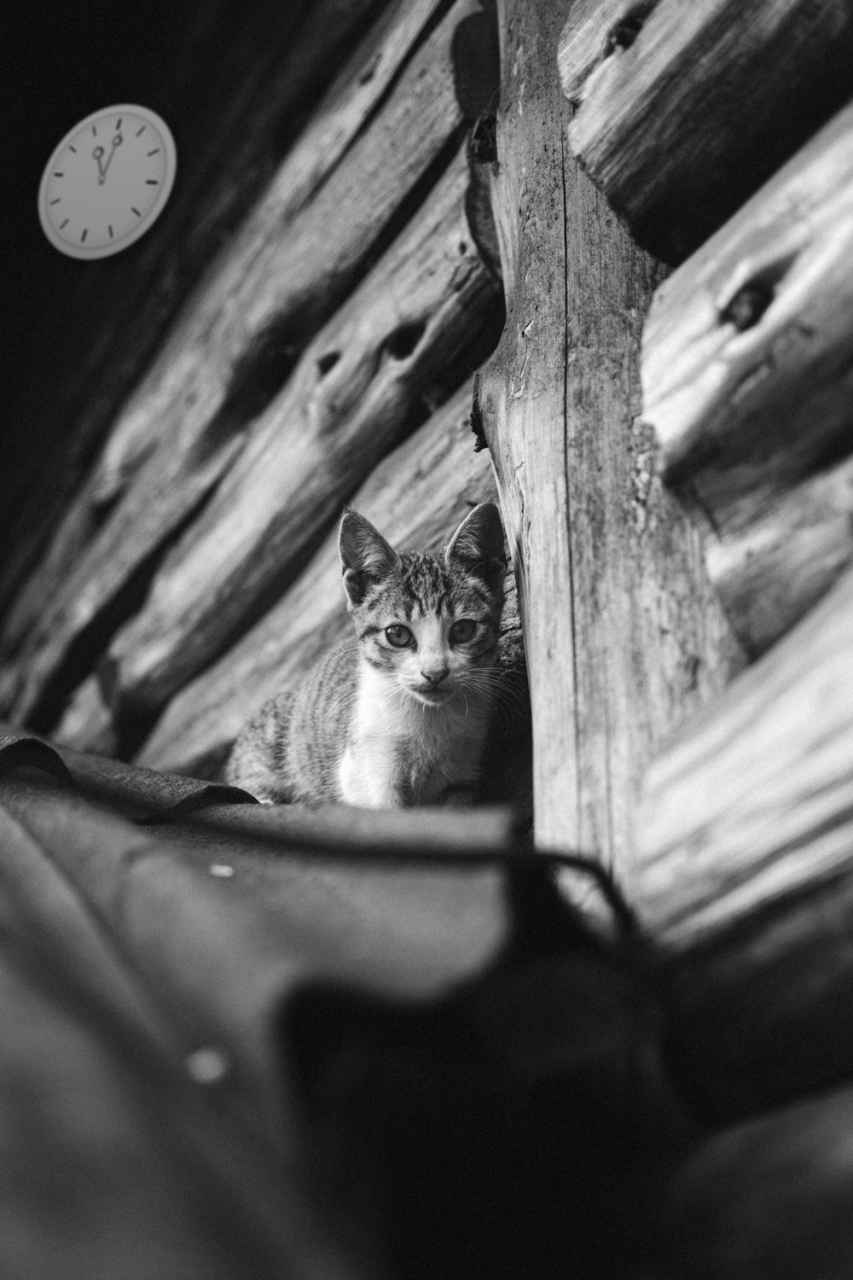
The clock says {"hour": 11, "minute": 1}
